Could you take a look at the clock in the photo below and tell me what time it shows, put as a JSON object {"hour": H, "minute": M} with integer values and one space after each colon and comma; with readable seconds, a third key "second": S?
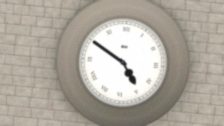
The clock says {"hour": 4, "minute": 50}
